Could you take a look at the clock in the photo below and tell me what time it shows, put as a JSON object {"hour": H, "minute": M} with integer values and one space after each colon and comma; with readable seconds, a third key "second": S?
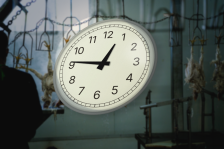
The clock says {"hour": 12, "minute": 46}
